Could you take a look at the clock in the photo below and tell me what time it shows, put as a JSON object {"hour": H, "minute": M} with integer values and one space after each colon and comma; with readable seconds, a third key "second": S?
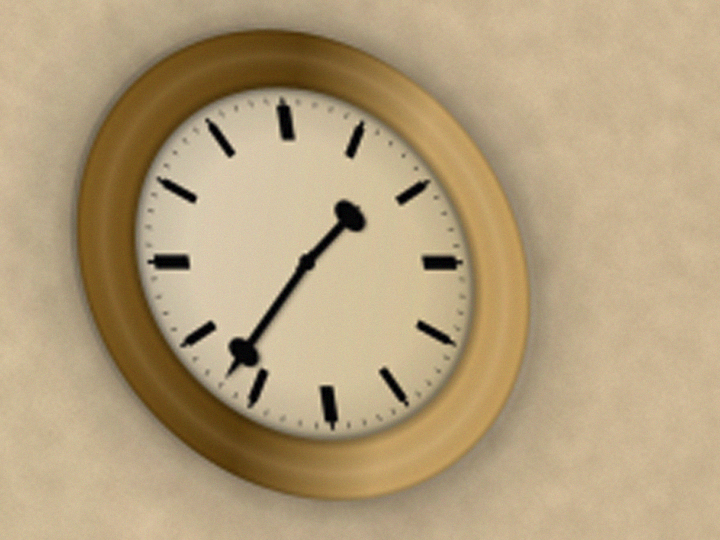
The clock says {"hour": 1, "minute": 37}
